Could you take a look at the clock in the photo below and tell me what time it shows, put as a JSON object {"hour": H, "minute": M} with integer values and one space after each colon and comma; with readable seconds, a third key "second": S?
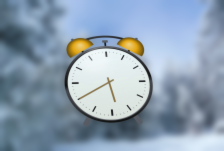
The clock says {"hour": 5, "minute": 40}
